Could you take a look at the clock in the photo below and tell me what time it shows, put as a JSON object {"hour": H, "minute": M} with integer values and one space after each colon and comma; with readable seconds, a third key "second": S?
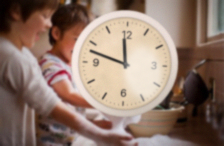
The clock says {"hour": 11, "minute": 48}
